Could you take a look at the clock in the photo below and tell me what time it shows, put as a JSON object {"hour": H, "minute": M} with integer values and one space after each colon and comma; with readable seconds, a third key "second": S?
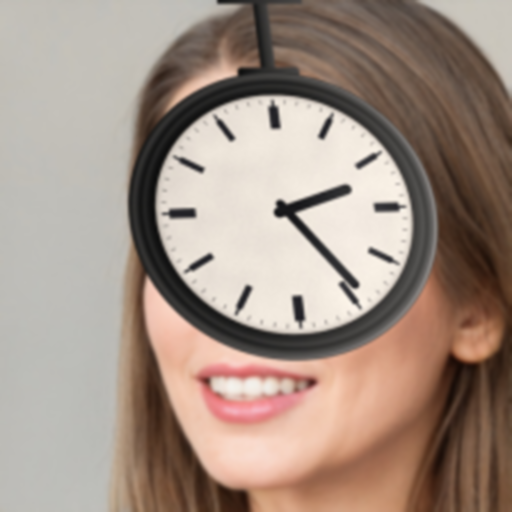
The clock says {"hour": 2, "minute": 24}
